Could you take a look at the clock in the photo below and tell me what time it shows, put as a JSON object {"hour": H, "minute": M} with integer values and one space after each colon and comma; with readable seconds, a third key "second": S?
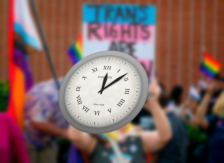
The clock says {"hour": 12, "minute": 8}
